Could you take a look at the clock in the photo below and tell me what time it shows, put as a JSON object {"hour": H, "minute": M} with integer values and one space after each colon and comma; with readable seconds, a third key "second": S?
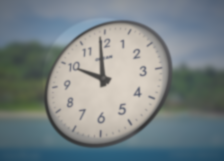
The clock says {"hour": 9, "minute": 59}
